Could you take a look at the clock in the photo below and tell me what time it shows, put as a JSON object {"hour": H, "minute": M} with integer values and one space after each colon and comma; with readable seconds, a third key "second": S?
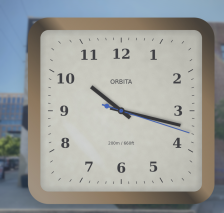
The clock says {"hour": 10, "minute": 17, "second": 18}
